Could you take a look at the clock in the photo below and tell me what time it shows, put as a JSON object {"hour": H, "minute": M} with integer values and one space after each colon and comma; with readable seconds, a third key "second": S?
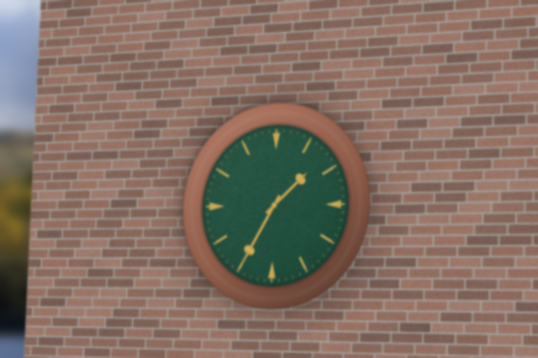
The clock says {"hour": 1, "minute": 35}
